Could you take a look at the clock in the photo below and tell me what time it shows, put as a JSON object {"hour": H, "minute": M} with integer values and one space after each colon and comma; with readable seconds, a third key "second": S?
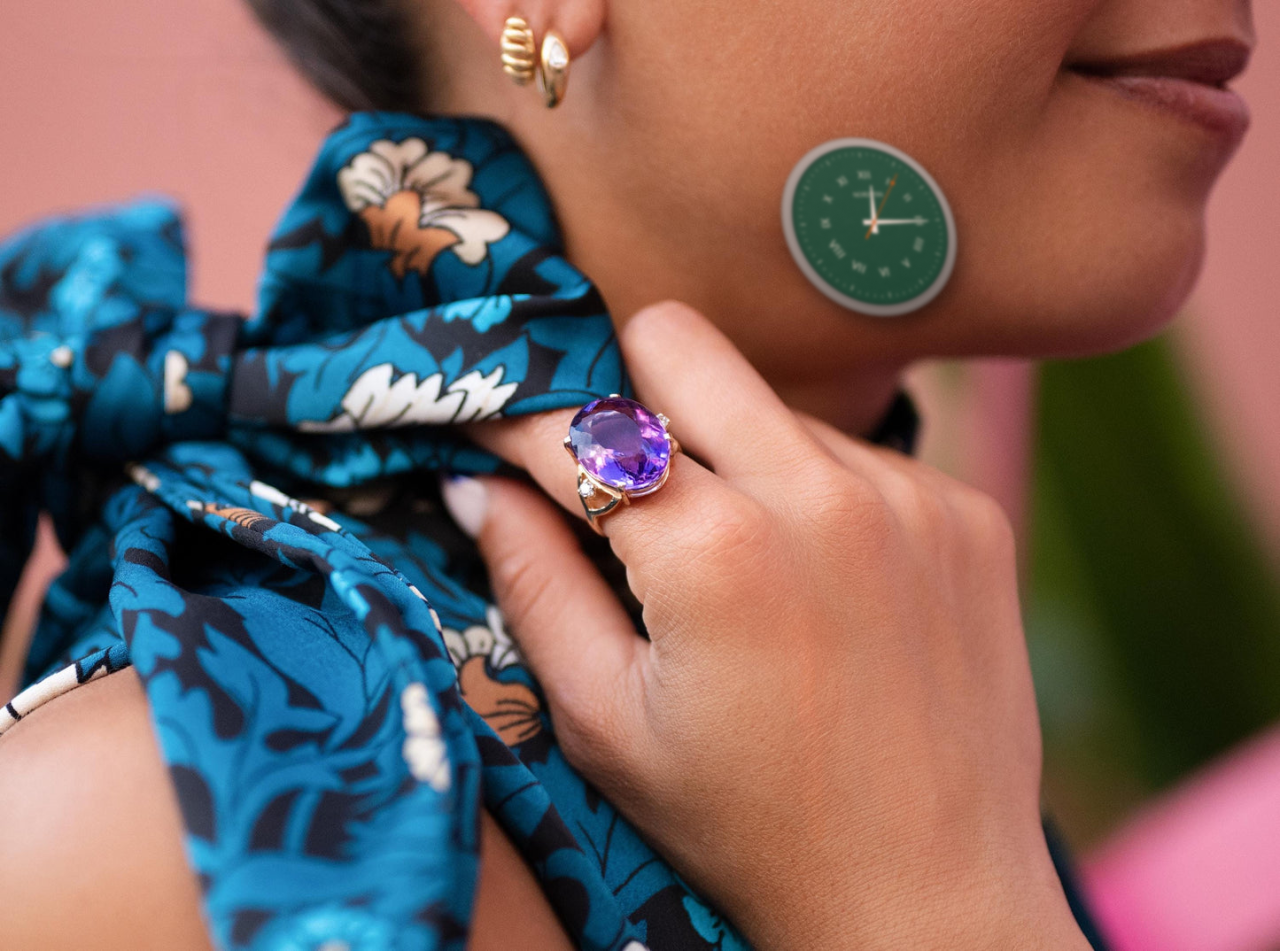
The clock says {"hour": 12, "minute": 15, "second": 6}
